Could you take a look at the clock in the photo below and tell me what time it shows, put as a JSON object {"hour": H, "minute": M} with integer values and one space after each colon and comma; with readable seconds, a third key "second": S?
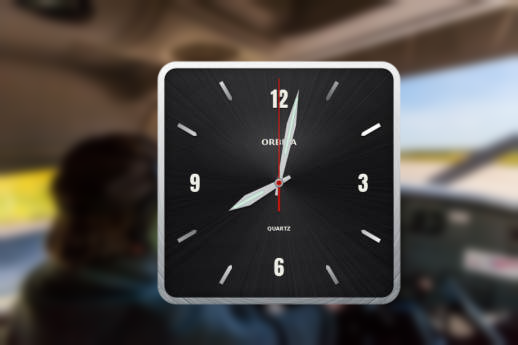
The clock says {"hour": 8, "minute": 2, "second": 0}
